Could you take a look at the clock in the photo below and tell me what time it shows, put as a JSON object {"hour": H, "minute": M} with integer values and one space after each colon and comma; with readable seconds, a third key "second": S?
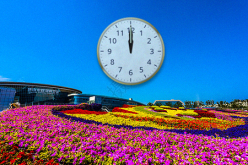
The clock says {"hour": 12, "minute": 0}
